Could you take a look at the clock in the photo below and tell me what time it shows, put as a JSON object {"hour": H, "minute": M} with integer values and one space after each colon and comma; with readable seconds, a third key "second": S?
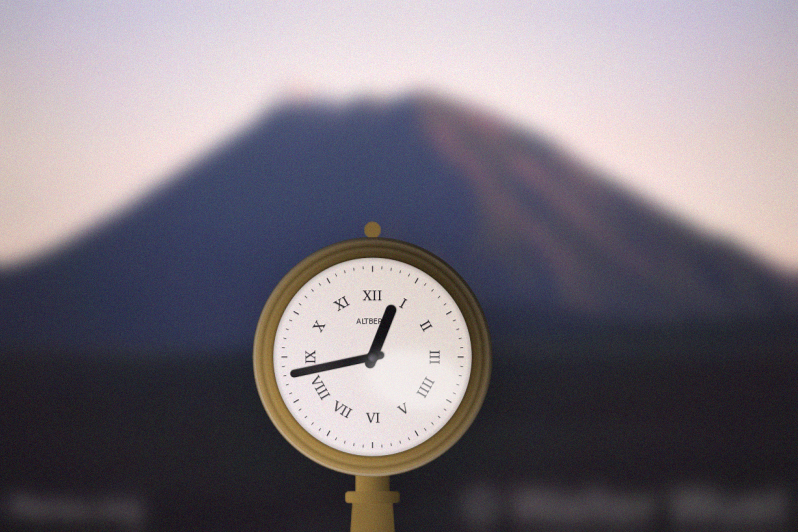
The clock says {"hour": 12, "minute": 43}
